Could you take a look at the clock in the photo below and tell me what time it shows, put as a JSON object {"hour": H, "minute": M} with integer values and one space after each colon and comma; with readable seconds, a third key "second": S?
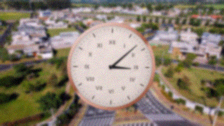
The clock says {"hour": 3, "minute": 8}
